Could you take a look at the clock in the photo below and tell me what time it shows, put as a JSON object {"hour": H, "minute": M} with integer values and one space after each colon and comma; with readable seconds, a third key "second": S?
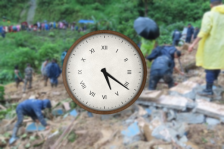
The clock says {"hour": 5, "minute": 21}
